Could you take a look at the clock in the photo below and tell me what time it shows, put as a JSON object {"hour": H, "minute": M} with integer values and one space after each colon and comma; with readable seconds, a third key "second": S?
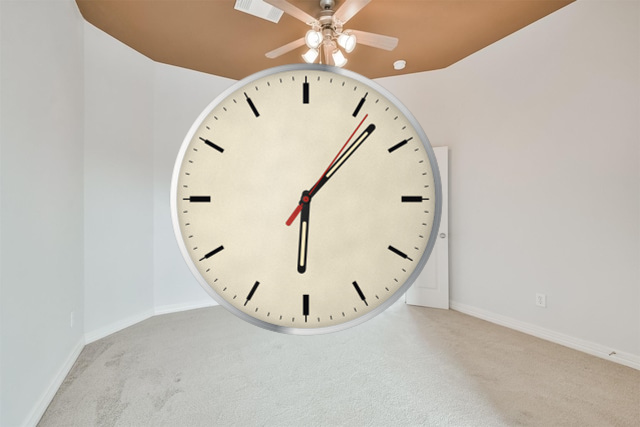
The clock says {"hour": 6, "minute": 7, "second": 6}
